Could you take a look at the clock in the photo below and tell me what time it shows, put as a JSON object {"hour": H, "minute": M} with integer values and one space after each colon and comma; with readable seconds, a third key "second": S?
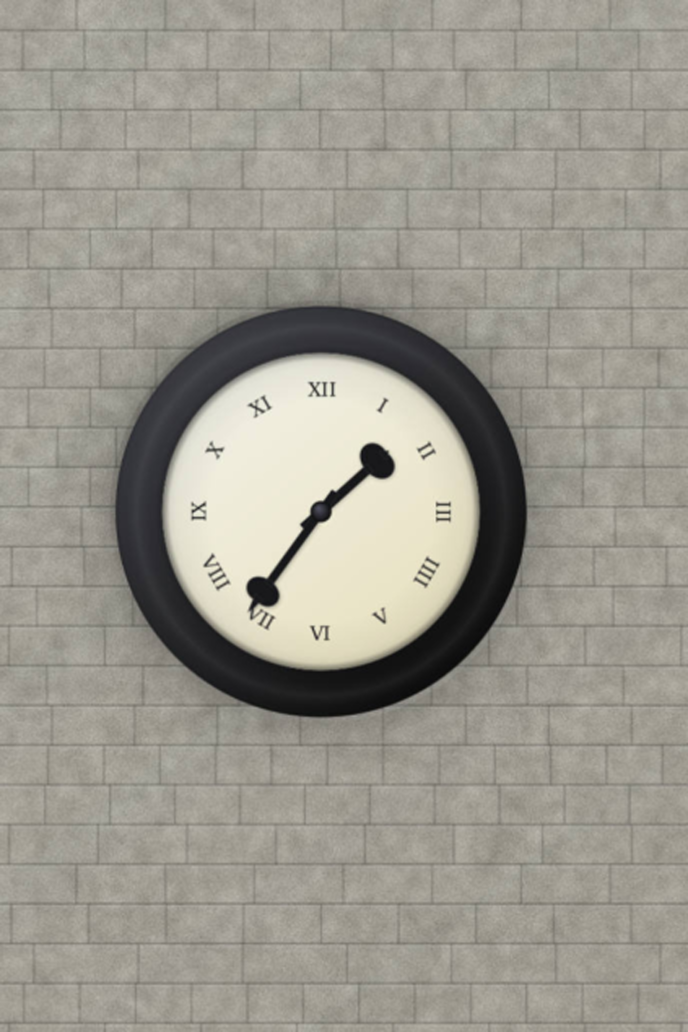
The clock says {"hour": 1, "minute": 36}
